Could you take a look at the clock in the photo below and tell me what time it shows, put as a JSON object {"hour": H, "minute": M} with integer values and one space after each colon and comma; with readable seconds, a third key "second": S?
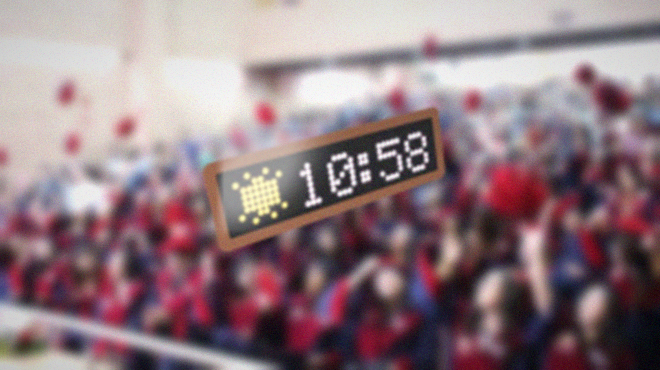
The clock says {"hour": 10, "minute": 58}
